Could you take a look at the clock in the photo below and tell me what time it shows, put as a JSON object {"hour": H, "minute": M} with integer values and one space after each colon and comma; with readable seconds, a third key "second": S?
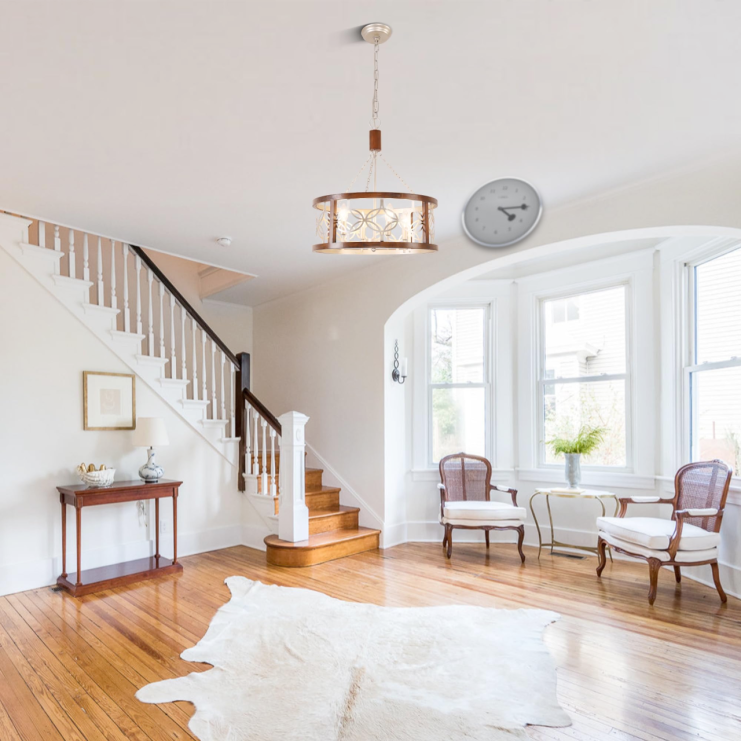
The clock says {"hour": 4, "minute": 14}
